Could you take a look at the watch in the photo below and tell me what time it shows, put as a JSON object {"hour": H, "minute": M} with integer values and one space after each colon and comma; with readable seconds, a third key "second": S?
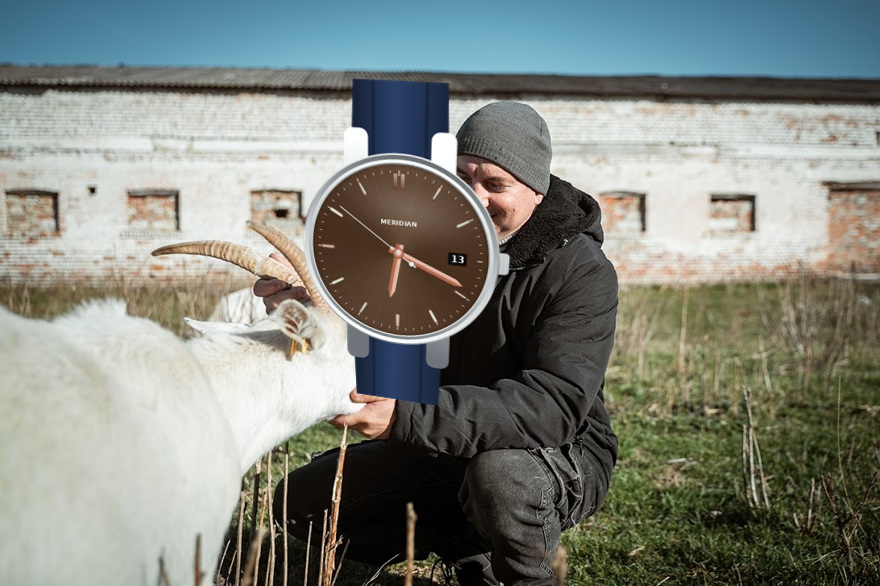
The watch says {"hour": 6, "minute": 18, "second": 51}
